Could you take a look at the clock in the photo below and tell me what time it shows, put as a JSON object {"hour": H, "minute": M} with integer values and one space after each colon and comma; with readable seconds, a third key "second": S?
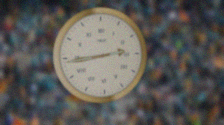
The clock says {"hour": 2, "minute": 44}
